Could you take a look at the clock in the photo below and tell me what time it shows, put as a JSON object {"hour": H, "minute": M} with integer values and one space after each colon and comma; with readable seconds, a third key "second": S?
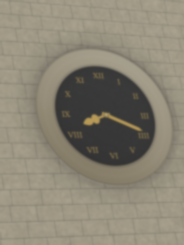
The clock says {"hour": 8, "minute": 19}
